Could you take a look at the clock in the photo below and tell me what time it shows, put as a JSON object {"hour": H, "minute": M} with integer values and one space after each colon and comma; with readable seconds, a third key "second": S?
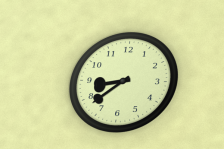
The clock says {"hour": 8, "minute": 38}
